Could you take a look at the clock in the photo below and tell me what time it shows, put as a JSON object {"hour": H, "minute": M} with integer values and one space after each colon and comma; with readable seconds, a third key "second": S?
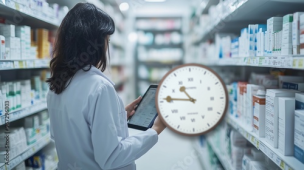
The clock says {"hour": 10, "minute": 46}
